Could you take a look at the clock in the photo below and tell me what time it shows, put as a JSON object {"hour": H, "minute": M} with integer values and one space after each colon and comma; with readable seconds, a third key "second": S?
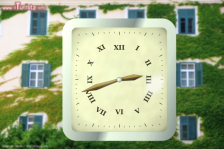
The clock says {"hour": 2, "minute": 42}
